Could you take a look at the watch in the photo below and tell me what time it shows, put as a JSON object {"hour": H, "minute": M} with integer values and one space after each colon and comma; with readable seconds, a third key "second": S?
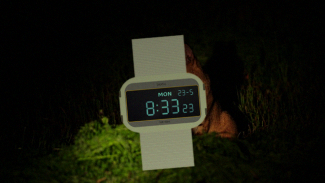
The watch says {"hour": 8, "minute": 33, "second": 23}
